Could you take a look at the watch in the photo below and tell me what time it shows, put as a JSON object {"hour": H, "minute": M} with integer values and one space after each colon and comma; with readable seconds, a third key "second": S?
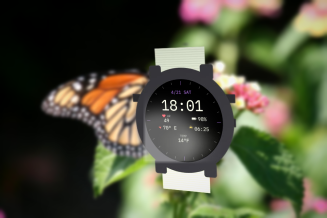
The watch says {"hour": 18, "minute": 1}
